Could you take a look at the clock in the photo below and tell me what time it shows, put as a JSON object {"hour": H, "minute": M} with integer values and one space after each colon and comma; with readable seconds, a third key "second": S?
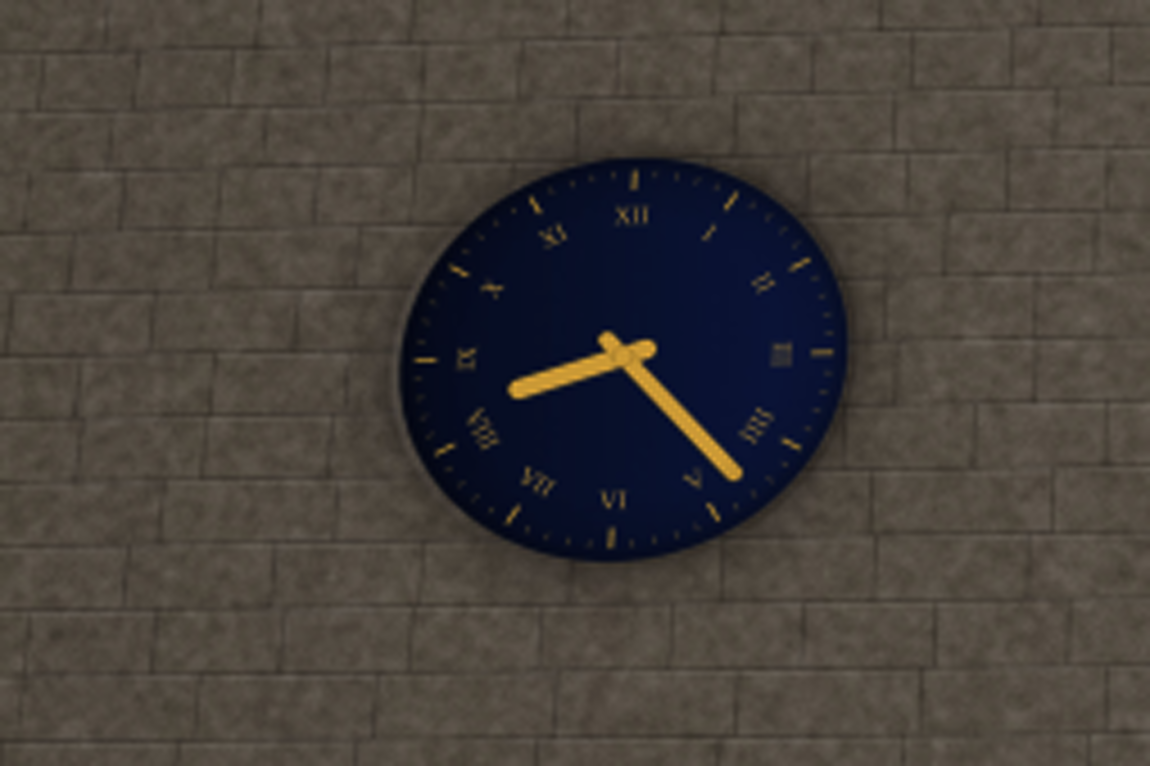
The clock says {"hour": 8, "minute": 23}
